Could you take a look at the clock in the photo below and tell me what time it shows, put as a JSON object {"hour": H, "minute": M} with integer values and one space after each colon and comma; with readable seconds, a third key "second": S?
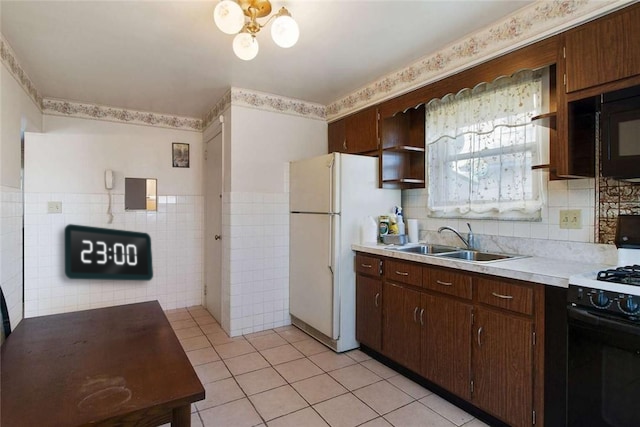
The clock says {"hour": 23, "minute": 0}
